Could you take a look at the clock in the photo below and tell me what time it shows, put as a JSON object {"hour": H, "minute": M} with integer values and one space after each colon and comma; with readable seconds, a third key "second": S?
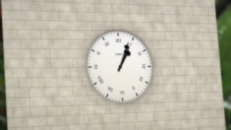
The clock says {"hour": 1, "minute": 4}
